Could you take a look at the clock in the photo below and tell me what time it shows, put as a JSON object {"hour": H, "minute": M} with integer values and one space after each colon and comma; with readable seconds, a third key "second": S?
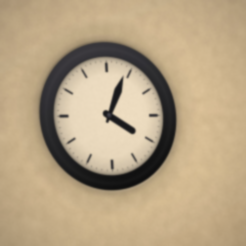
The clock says {"hour": 4, "minute": 4}
